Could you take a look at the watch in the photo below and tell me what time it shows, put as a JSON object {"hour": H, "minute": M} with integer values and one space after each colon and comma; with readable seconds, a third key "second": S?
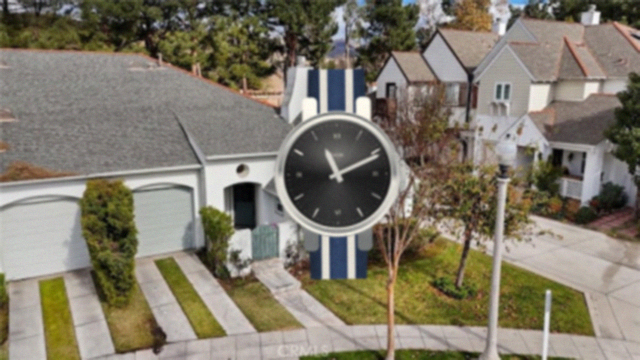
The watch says {"hour": 11, "minute": 11}
